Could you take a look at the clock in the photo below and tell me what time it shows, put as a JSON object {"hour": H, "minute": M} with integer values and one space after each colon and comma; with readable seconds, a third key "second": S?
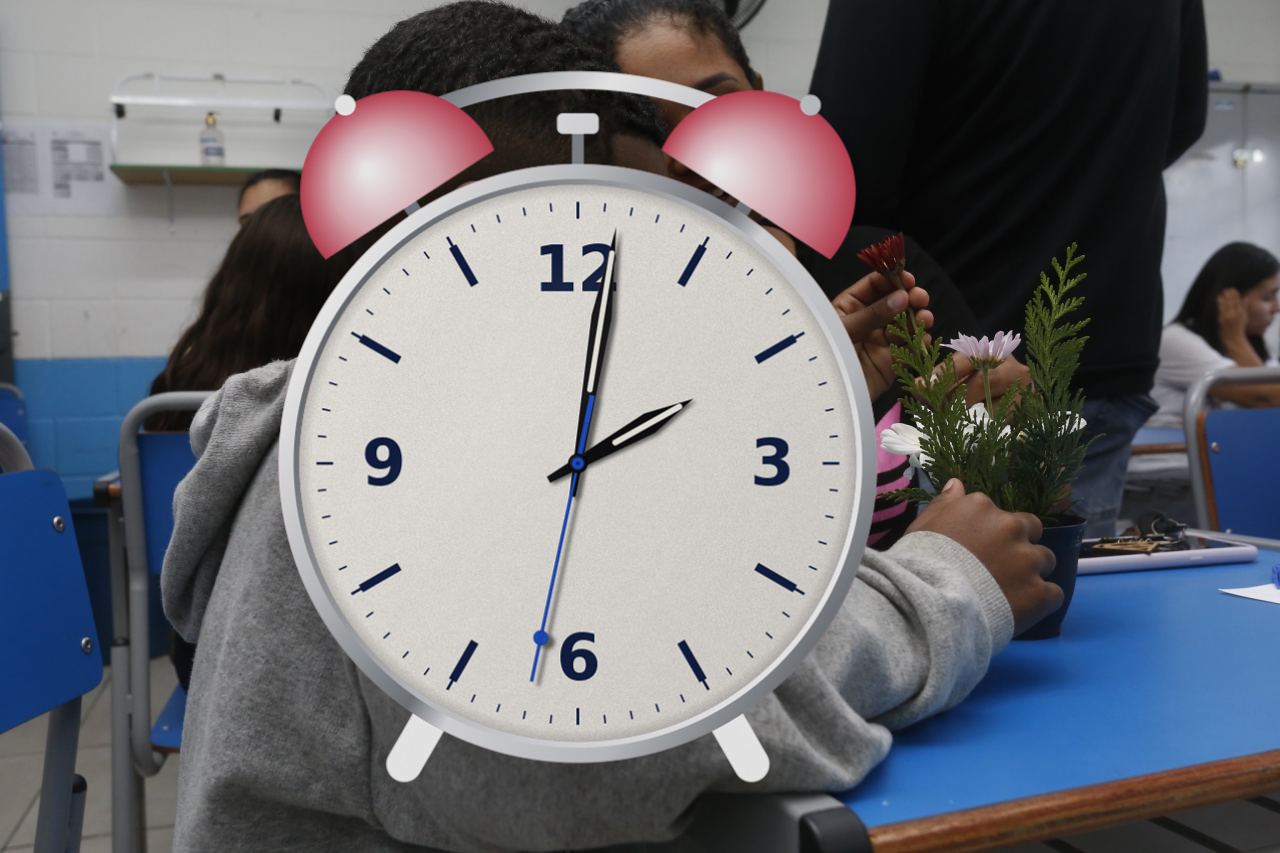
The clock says {"hour": 2, "minute": 1, "second": 32}
